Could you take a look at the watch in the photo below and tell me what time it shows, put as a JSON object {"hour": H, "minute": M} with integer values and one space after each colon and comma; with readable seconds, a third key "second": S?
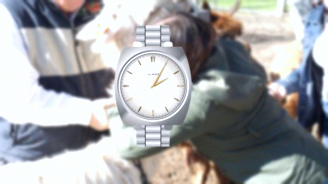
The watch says {"hour": 2, "minute": 5}
